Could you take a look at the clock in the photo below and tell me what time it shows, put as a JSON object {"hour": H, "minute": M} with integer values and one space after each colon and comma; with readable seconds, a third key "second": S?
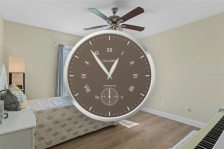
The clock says {"hour": 12, "minute": 54}
